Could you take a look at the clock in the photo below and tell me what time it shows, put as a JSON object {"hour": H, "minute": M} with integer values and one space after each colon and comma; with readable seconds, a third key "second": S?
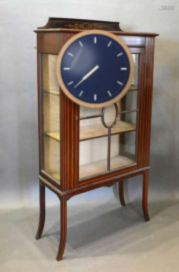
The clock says {"hour": 7, "minute": 38}
